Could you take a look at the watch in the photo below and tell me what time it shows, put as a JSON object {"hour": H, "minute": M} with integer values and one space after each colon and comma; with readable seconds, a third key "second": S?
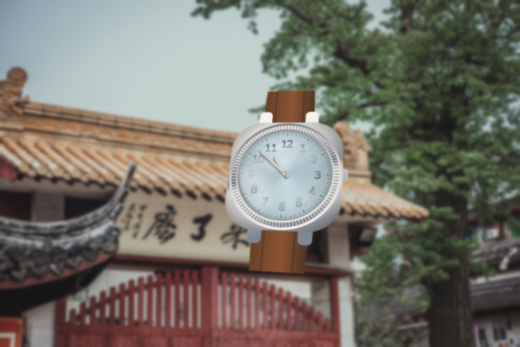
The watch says {"hour": 10, "minute": 52}
